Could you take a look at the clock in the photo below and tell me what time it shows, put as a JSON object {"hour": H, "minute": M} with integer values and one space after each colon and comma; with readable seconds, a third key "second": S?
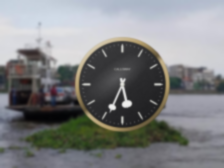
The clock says {"hour": 5, "minute": 34}
